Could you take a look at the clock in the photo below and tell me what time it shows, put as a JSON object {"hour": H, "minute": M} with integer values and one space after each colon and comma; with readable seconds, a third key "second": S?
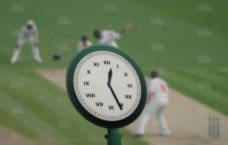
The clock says {"hour": 12, "minute": 26}
